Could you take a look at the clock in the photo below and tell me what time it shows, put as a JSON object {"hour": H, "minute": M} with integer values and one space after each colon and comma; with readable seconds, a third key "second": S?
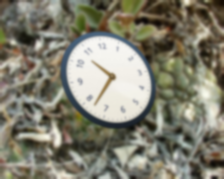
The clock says {"hour": 10, "minute": 38}
